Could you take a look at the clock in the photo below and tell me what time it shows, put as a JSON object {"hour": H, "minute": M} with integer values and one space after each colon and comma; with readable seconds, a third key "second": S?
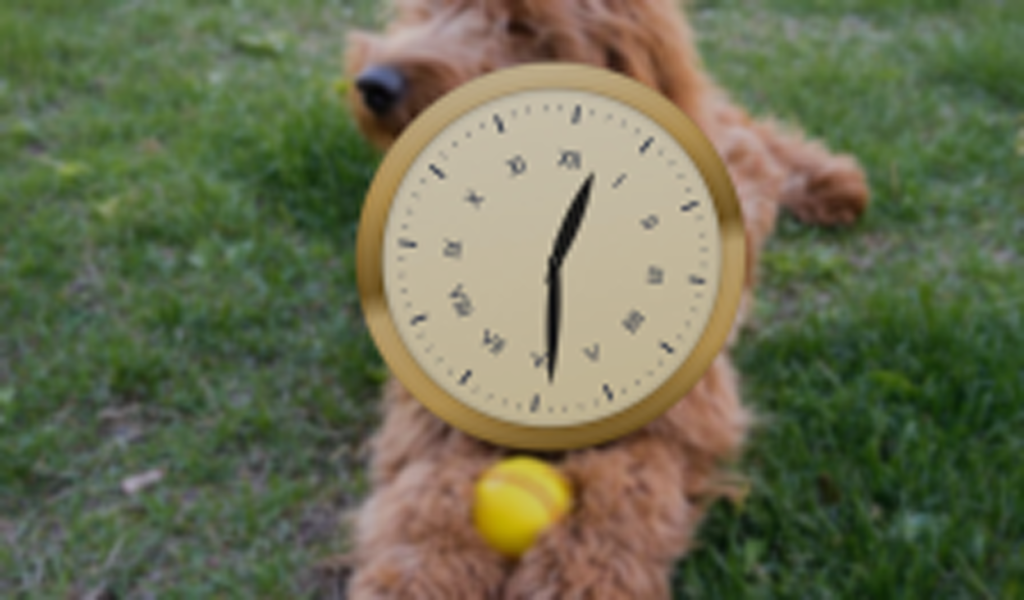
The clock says {"hour": 12, "minute": 29}
